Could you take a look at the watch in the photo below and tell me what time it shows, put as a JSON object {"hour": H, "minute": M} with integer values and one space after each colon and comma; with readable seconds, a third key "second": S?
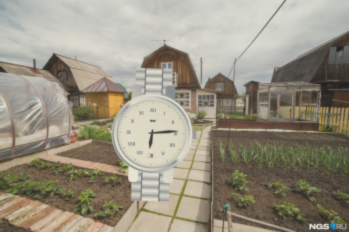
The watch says {"hour": 6, "minute": 14}
